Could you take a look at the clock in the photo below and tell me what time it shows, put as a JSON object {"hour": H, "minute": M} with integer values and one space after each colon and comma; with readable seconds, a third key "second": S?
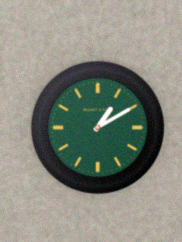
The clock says {"hour": 1, "minute": 10}
